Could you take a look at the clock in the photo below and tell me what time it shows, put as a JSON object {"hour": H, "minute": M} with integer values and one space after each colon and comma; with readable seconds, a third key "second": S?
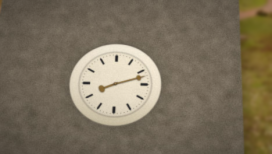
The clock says {"hour": 8, "minute": 12}
